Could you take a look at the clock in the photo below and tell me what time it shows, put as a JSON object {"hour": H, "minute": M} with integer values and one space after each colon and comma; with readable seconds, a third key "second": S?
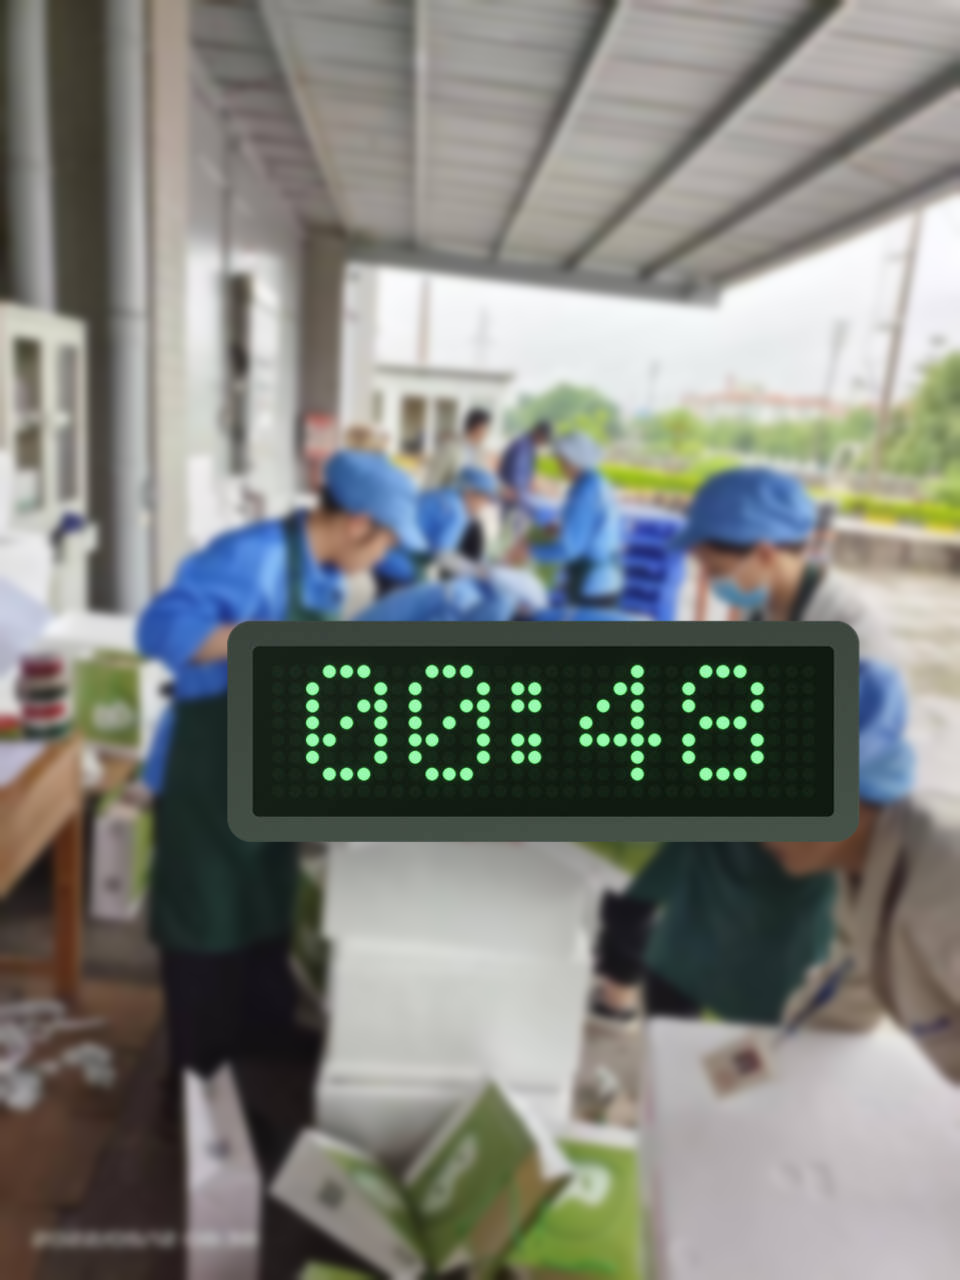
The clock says {"hour": 0, "minute": 48}
